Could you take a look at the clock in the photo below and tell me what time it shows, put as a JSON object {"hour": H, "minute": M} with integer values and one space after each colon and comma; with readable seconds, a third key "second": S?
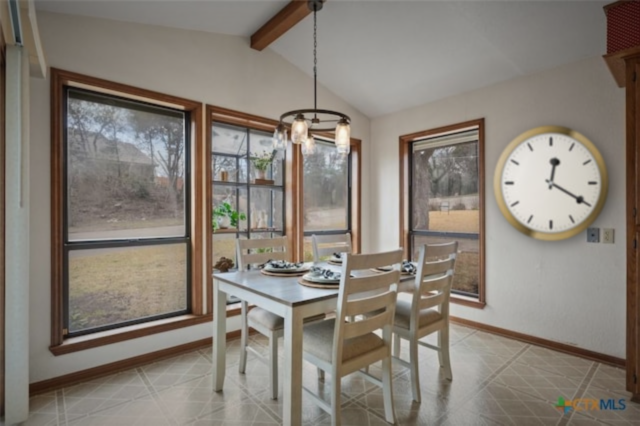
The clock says {"hour": 12, "minute": 20}
